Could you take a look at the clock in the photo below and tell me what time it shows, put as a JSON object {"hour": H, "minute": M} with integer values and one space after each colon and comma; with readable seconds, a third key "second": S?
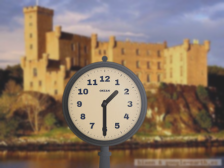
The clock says {"hour": 1, "minute": 30}
